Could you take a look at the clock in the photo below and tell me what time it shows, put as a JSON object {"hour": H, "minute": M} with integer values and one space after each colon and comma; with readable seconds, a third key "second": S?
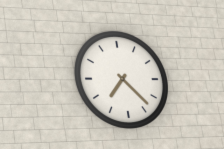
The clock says {"hour": 7, "minute": 23}
